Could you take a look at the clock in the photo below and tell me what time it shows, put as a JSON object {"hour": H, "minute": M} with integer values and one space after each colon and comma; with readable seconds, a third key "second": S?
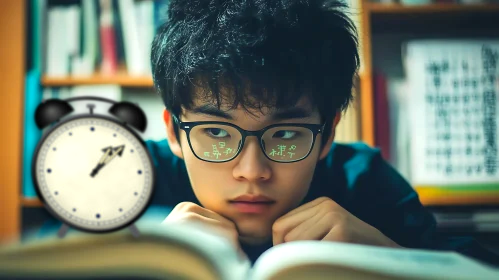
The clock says {"hour": 1, "minute": 8}
